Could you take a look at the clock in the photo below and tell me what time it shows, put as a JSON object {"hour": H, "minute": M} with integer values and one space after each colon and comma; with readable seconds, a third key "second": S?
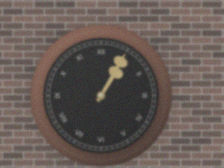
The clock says {"hour": 1, "minute": 5}
